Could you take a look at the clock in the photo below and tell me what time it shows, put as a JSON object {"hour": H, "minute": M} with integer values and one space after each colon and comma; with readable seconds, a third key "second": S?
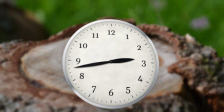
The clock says {"hour": 2, "minute": 43}
